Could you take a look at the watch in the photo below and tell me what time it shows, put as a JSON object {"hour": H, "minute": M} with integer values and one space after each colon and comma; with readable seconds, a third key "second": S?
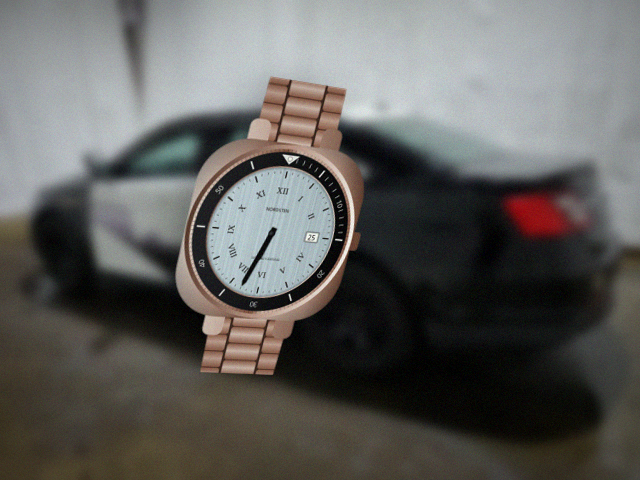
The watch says {"hour": 6, "minute": 33}
